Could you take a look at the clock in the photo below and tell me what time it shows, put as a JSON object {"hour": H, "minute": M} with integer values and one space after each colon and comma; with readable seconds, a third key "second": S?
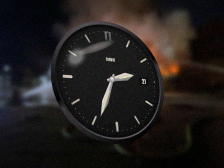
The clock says {"hour": 2, "minute": 34}
